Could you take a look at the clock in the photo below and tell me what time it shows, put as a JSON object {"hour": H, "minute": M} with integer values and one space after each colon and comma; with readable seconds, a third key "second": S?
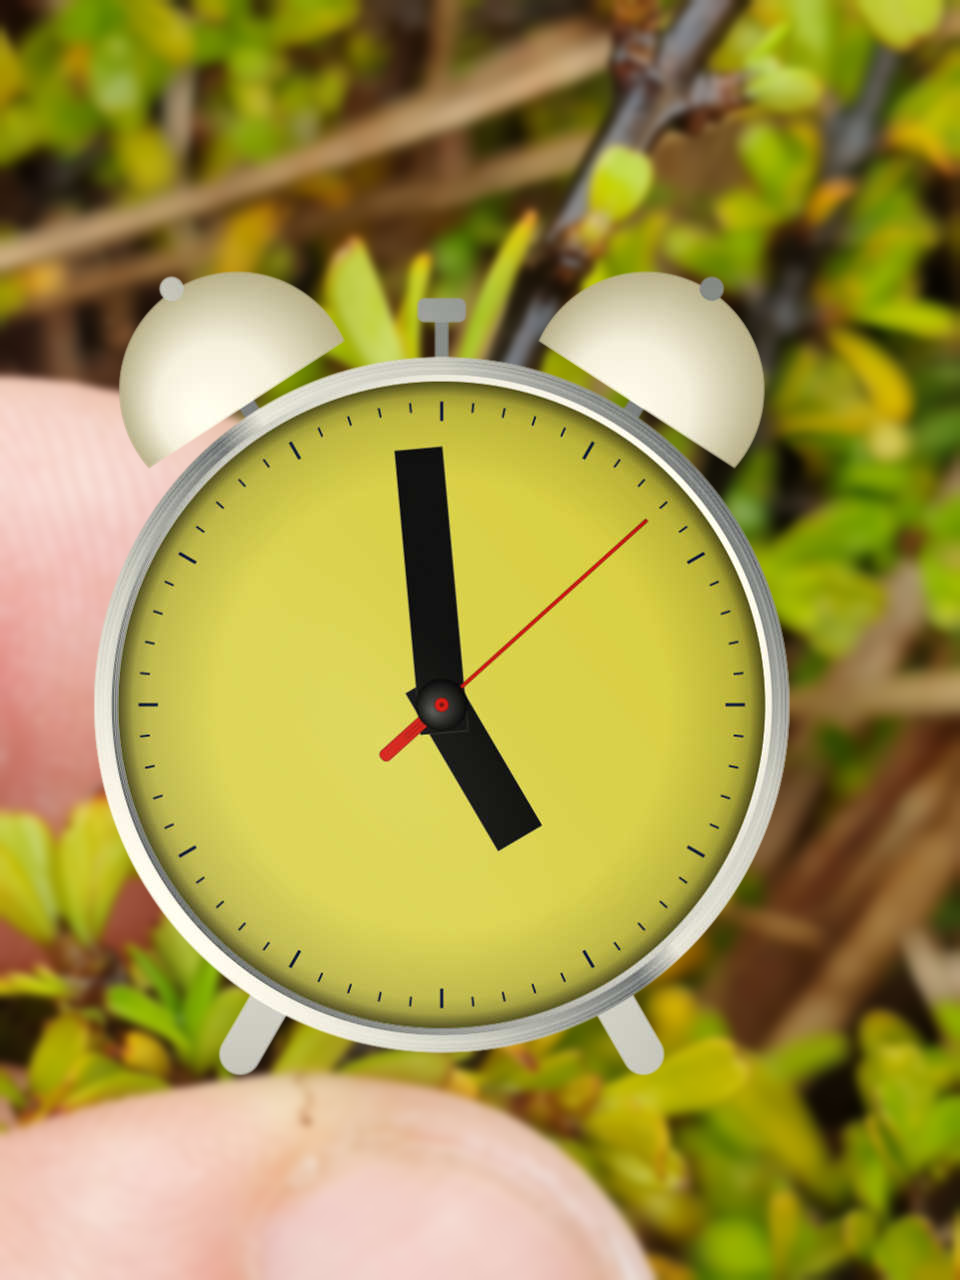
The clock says {"hour": 4, "minute": 59, "second": 8}
